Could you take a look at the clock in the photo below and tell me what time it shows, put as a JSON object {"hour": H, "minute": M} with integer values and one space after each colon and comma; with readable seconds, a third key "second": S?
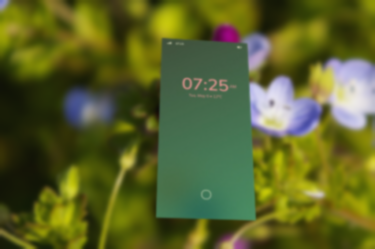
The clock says {"hour": 7, "minute": 25}
